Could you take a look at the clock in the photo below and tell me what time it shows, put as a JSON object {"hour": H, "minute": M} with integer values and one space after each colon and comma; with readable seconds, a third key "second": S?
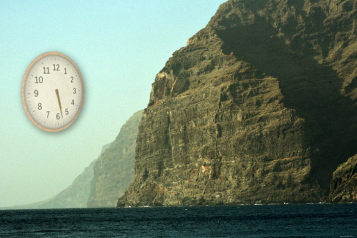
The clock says {"hour": 5, "minute": 28}
